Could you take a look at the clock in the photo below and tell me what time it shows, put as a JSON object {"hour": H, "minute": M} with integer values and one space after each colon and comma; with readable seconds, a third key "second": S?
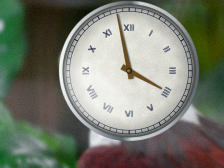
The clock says {"hour": 3, "minute": 58}
